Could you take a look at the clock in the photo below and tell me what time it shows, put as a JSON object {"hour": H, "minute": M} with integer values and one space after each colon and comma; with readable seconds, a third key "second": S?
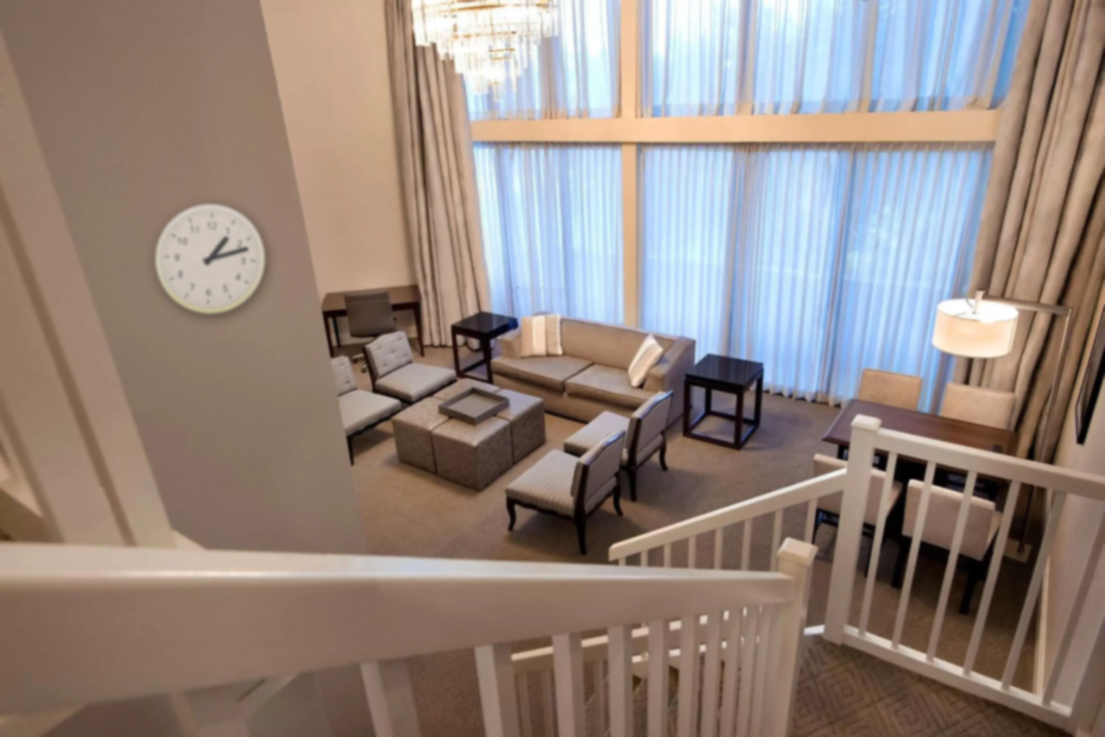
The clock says {"hour": 1, "minute": 12}
